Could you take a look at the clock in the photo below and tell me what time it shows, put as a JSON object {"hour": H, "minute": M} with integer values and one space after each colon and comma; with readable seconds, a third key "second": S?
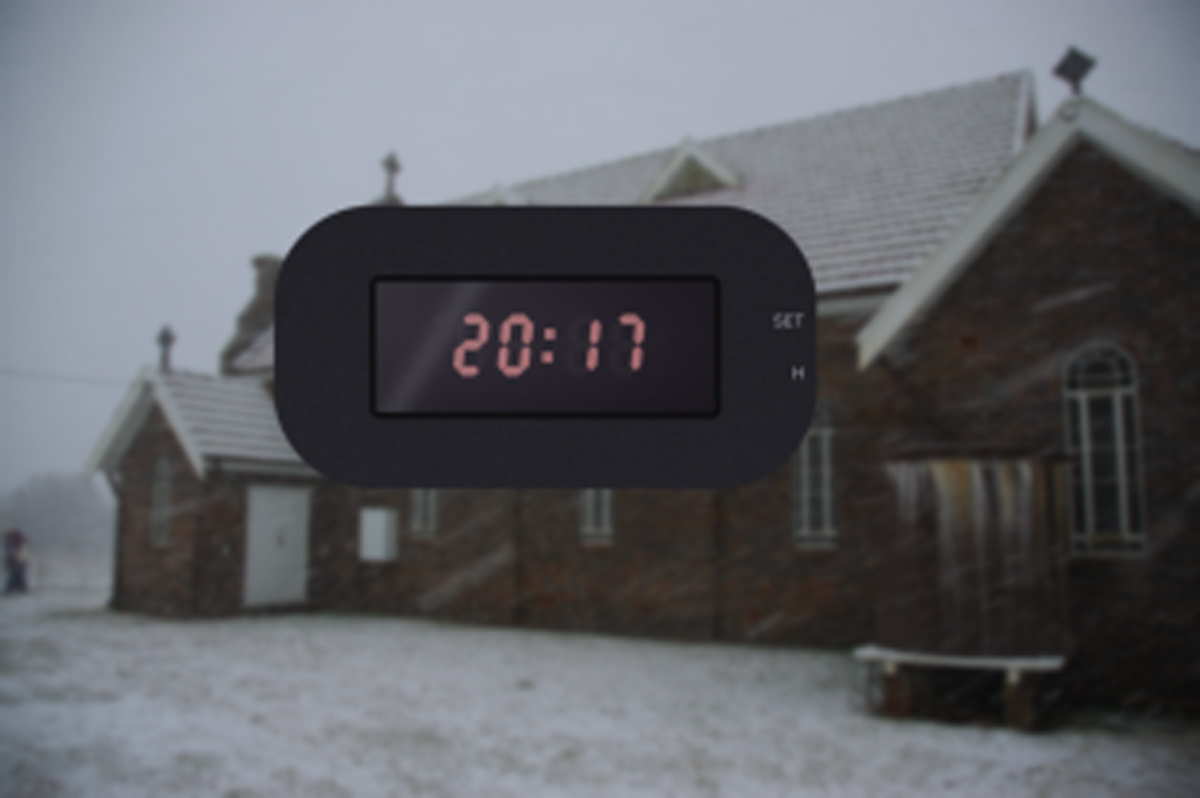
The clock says {"hour": 20, "minute": 17}
